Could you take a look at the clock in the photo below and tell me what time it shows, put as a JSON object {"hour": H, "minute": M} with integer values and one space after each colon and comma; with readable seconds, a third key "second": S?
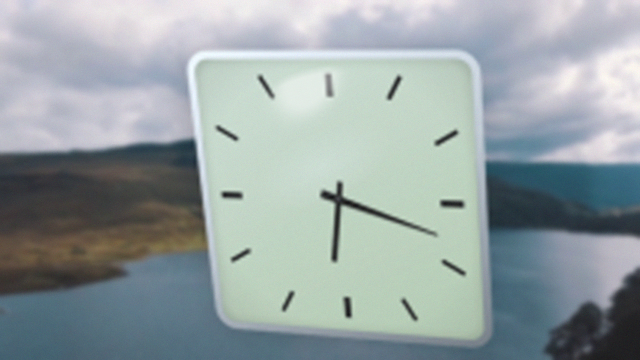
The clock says {"hour": 6, "minute": 18}
